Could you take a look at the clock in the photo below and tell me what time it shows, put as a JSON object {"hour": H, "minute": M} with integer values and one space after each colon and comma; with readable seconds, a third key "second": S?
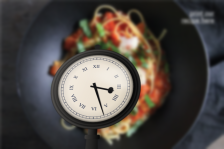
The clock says {"hour": 3, "minute": 27}
